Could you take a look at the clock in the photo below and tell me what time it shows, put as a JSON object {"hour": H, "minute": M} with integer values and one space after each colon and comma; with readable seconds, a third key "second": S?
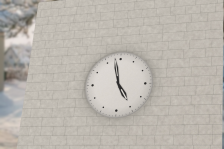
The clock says {"hour": 4, "minute": 58}
